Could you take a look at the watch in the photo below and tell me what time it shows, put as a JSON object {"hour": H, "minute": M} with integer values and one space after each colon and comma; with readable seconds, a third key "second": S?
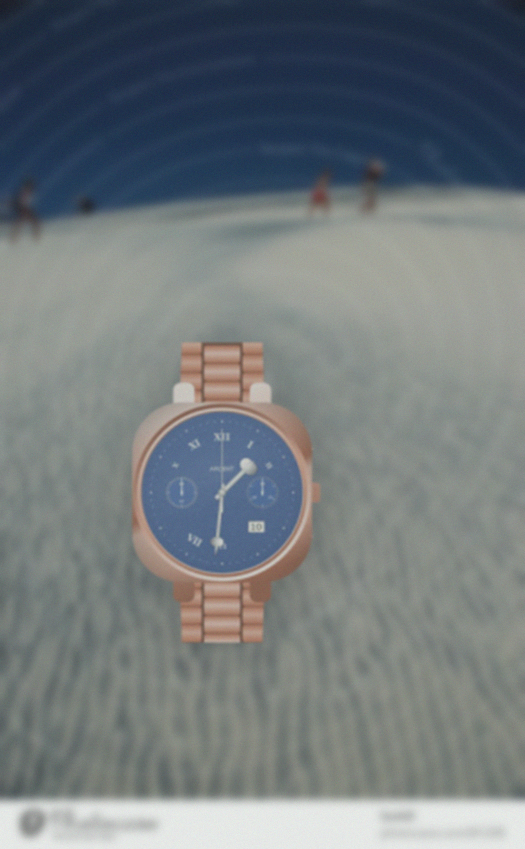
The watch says {"hour": 1, "minute": 31}
